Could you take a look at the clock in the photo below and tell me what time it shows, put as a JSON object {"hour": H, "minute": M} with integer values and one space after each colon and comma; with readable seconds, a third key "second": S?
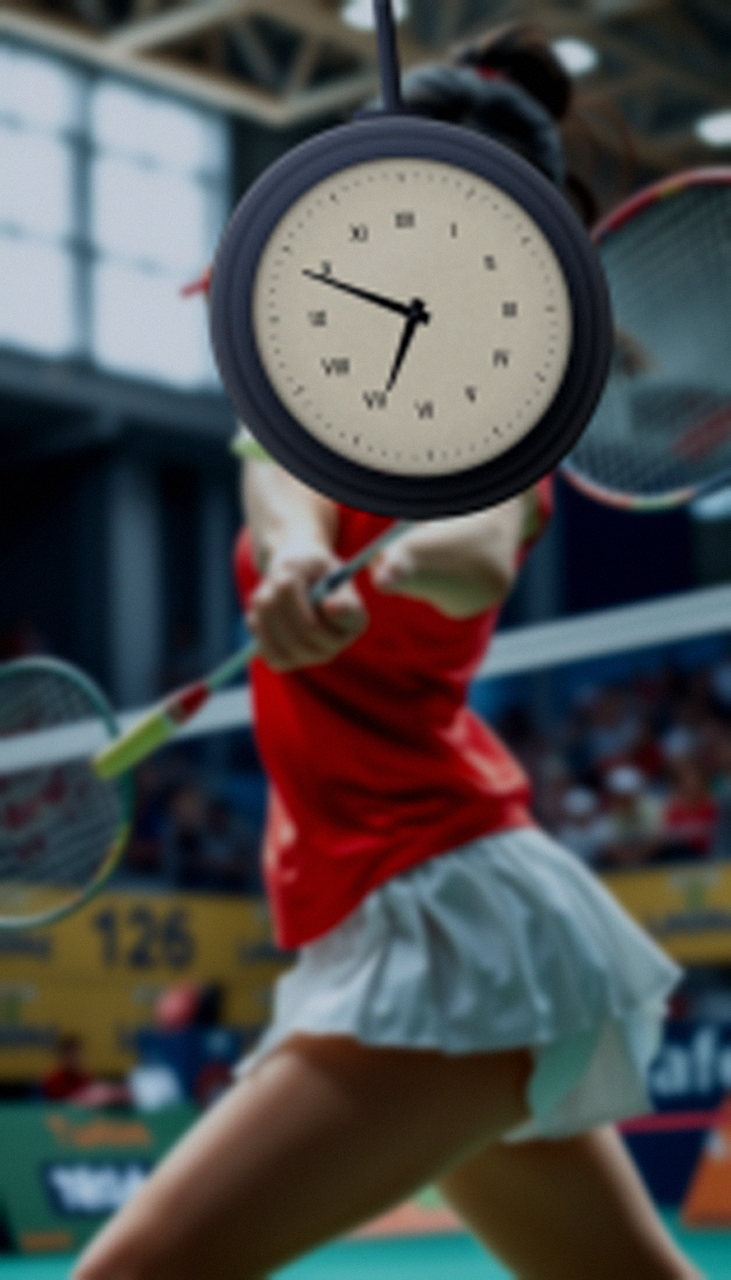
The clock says {"hour": 6, "minute": 49}
